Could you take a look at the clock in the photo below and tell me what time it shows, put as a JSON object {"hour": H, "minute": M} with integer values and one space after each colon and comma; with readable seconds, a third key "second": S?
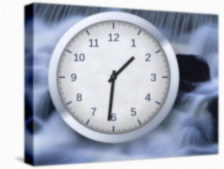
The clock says {"hour": 1, "minute": 31}
